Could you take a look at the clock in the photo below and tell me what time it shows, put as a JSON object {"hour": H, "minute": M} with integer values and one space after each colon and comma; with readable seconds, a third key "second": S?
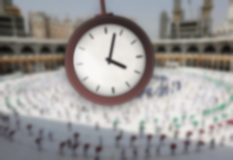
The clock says {"hour": 4, "minute": 3}
